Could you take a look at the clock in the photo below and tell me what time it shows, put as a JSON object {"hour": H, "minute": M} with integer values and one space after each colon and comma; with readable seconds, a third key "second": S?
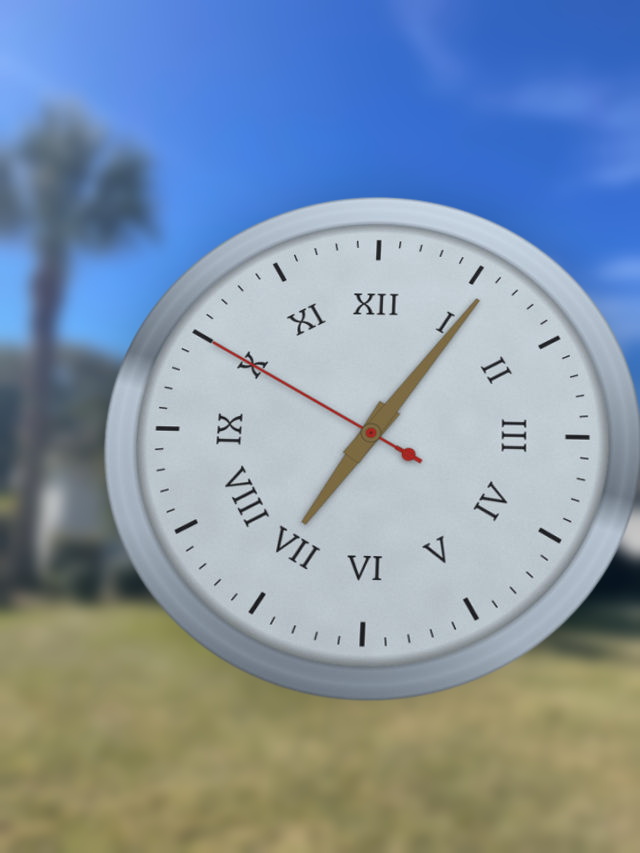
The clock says {"hour": 7, "minute": 5, "second": 50}
